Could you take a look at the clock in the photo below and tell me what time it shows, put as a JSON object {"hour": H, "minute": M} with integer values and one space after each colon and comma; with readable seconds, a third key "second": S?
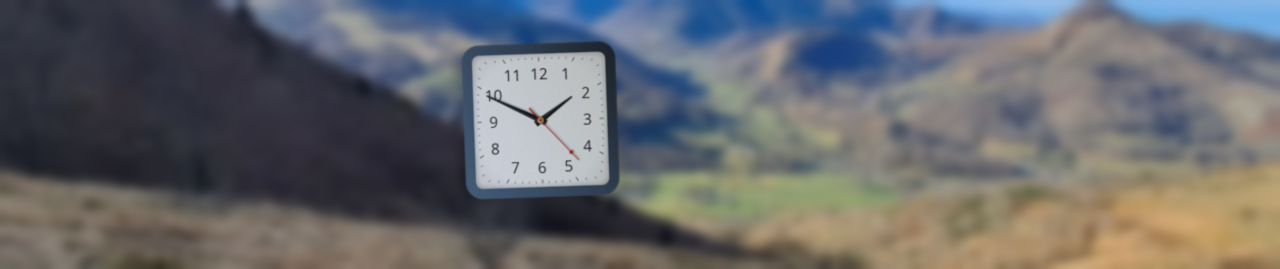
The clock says {"hour": 1, "minute": 49, "second": 23}
